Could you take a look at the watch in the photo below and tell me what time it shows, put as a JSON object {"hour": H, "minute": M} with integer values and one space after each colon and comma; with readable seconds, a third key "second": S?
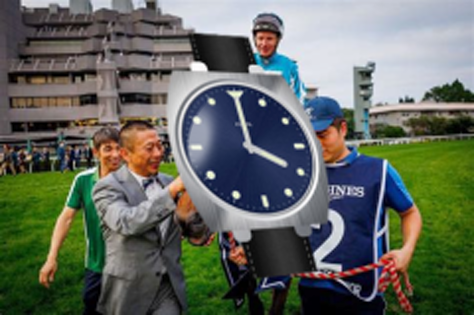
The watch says {"hour": 4, "minute": 0}
